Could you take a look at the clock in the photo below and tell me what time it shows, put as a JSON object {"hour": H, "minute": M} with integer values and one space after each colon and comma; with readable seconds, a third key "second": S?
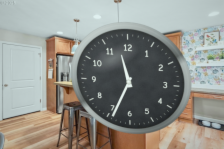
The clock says {"hour": 11, "minute": 34}
